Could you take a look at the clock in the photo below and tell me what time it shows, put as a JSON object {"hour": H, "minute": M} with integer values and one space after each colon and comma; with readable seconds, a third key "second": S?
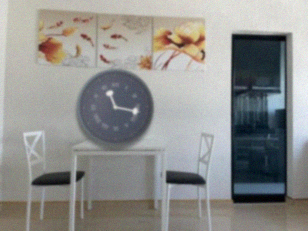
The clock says {"hour": 11, "minute": 17}
